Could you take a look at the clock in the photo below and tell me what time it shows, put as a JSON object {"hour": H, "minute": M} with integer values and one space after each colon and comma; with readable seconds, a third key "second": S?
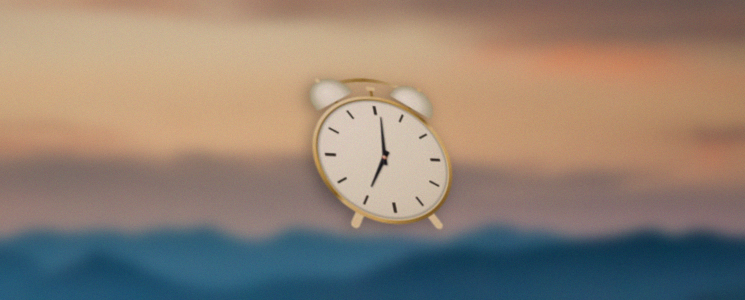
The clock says {"hour": 7, "minute": 1}
